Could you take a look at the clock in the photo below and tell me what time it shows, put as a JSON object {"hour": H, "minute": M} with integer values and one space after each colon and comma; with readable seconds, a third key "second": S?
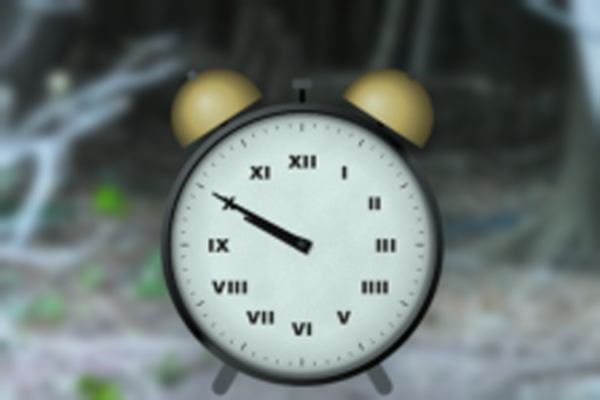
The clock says {"hour": 9, "minute": 50}
